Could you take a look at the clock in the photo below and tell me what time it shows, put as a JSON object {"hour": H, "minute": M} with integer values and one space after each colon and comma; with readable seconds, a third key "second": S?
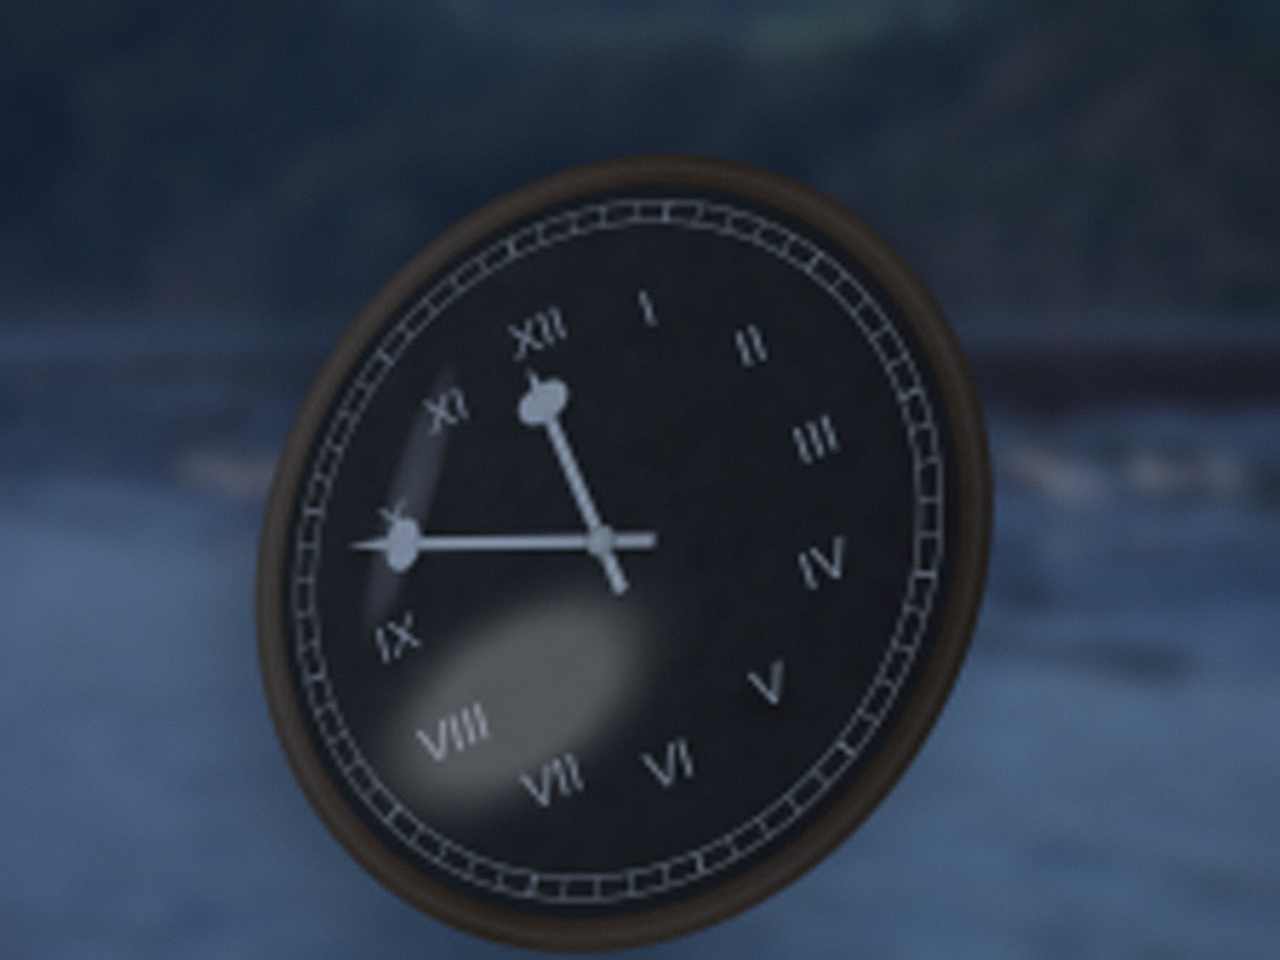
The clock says {"hour": 11, "minute": 49}
